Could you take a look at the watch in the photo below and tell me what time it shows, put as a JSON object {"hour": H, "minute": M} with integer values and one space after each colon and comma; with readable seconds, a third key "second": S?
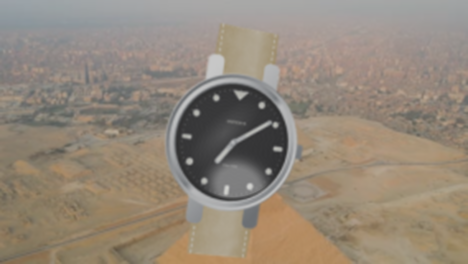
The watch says {"hour": 7, "minute": 9}
